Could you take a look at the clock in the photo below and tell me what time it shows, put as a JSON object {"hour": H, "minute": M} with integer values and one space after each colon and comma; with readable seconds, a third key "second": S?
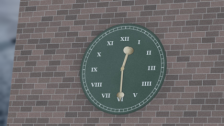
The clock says {"hour": 12, "minute": 30}
